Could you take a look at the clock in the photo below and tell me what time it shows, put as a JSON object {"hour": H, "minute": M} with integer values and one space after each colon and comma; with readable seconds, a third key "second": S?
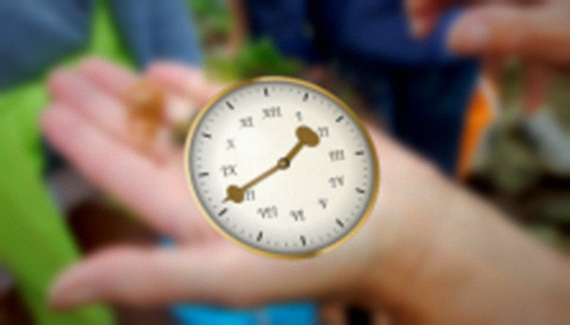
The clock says {"hour": 1, "minute": 41}
